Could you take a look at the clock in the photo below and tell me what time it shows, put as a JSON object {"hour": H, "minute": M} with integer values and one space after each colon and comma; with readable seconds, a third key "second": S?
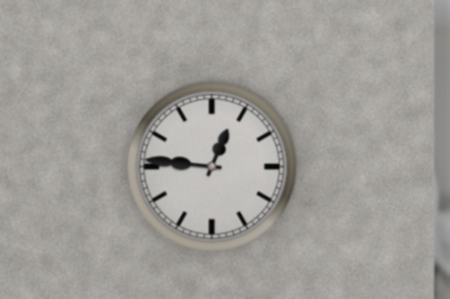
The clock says {"hour": 12, "minute": 46}
